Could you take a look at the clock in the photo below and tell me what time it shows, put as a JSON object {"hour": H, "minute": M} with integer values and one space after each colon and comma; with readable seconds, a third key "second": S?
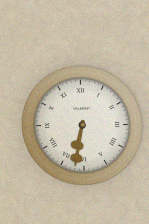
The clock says {"hour": 6, "minute": 32}
